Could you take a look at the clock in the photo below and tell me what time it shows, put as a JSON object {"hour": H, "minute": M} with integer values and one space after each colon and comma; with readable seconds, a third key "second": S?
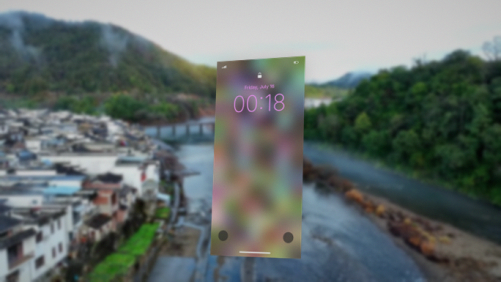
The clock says {"hour": 0, "minute": 18}
